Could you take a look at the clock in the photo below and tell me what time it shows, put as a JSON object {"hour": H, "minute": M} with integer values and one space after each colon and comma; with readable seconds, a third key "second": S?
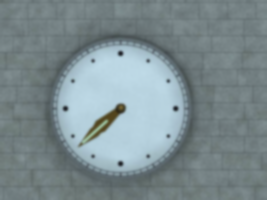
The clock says {"hour": 7, "minute": 38}
